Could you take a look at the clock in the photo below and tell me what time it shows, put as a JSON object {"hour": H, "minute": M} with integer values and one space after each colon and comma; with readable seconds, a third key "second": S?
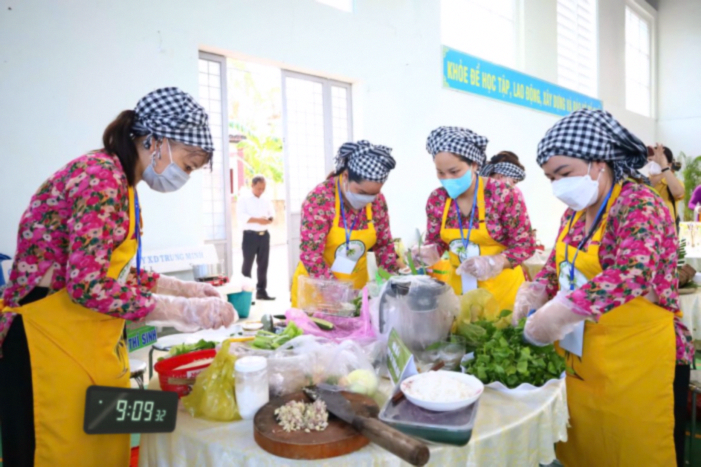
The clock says {"hour": 9, "minute": 9}
